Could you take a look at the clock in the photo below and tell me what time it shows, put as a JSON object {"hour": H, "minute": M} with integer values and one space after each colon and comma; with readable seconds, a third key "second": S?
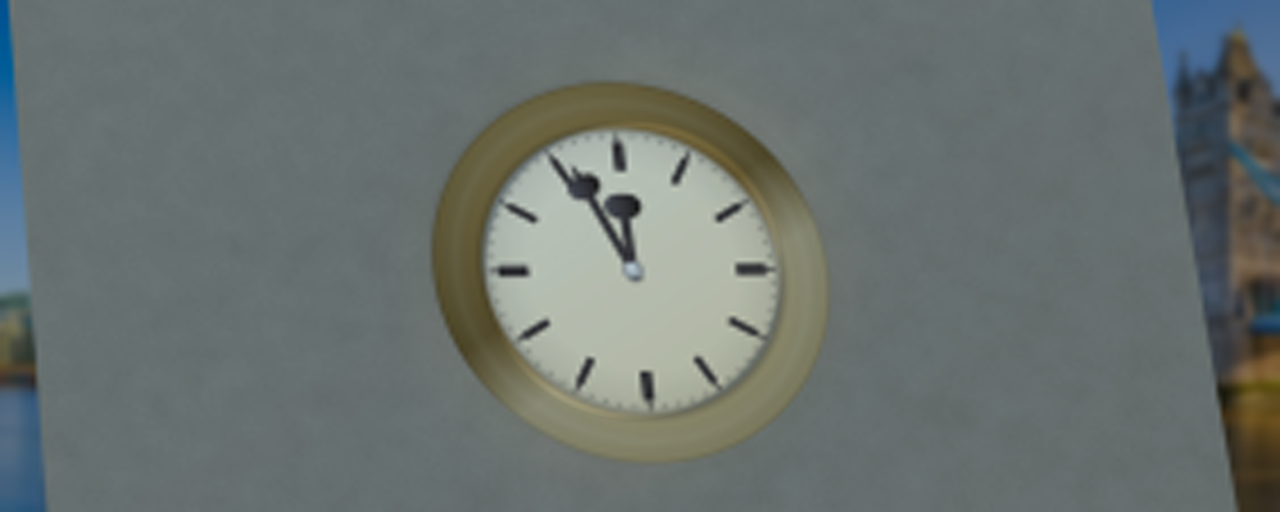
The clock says {"hour": 11, "minute": 56}
